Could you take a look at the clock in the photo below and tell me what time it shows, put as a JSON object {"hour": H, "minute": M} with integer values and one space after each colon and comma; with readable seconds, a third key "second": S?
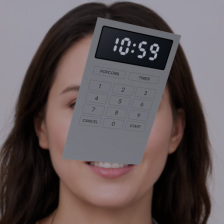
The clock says {"hour": 10, "minute": 59}
